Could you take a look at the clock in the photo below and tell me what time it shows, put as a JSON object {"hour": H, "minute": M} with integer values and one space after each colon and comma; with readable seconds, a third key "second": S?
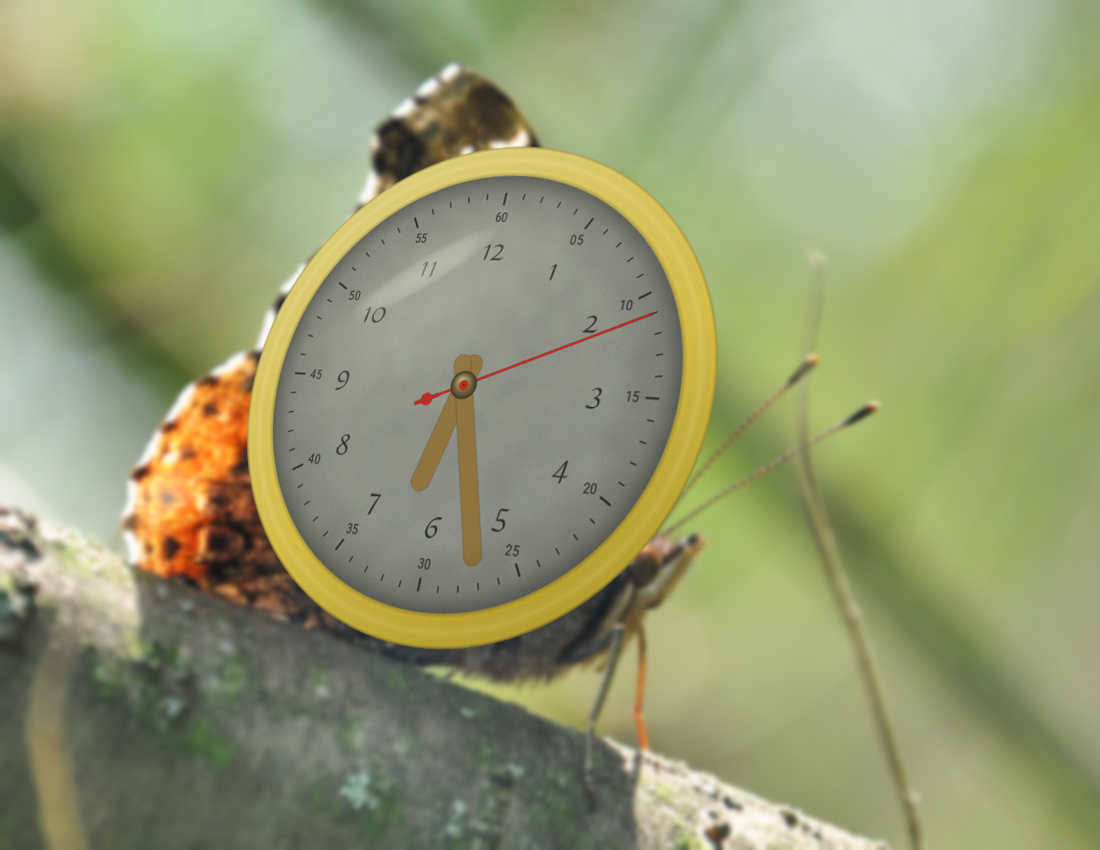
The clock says {"hour": 6, "minute": 27, "second": 11}
